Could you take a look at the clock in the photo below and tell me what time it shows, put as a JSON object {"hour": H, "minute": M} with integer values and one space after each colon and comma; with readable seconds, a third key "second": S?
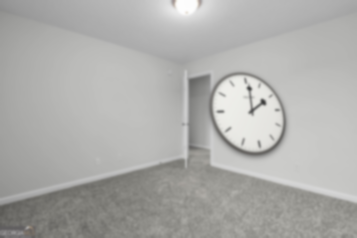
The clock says {"hour": 2, "minute": 1}
